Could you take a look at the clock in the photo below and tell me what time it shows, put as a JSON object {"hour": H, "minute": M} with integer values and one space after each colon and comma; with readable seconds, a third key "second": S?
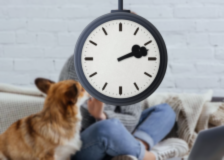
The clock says {"hour": 2, "minute": 12}
